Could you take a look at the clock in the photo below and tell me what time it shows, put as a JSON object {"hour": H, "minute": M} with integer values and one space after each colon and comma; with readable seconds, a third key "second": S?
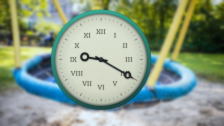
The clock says {"hour": 9, "minute": 20}
